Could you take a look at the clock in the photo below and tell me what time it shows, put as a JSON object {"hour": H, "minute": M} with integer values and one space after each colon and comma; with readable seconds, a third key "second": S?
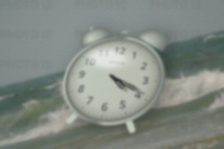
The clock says {"hour": 4, "minute": 19}
